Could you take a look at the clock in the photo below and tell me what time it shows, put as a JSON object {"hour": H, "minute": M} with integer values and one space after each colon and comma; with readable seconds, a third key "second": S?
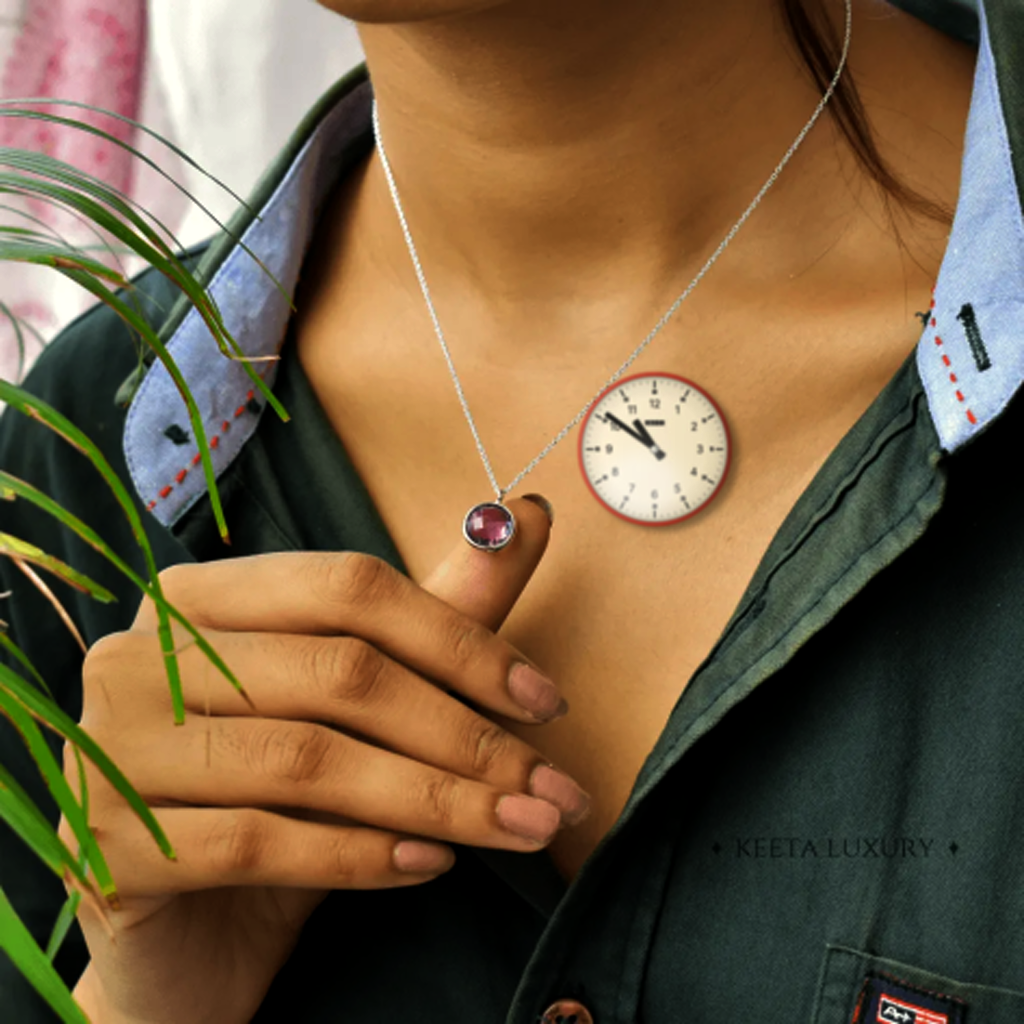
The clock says {"hour": 10, "minute": 51}
